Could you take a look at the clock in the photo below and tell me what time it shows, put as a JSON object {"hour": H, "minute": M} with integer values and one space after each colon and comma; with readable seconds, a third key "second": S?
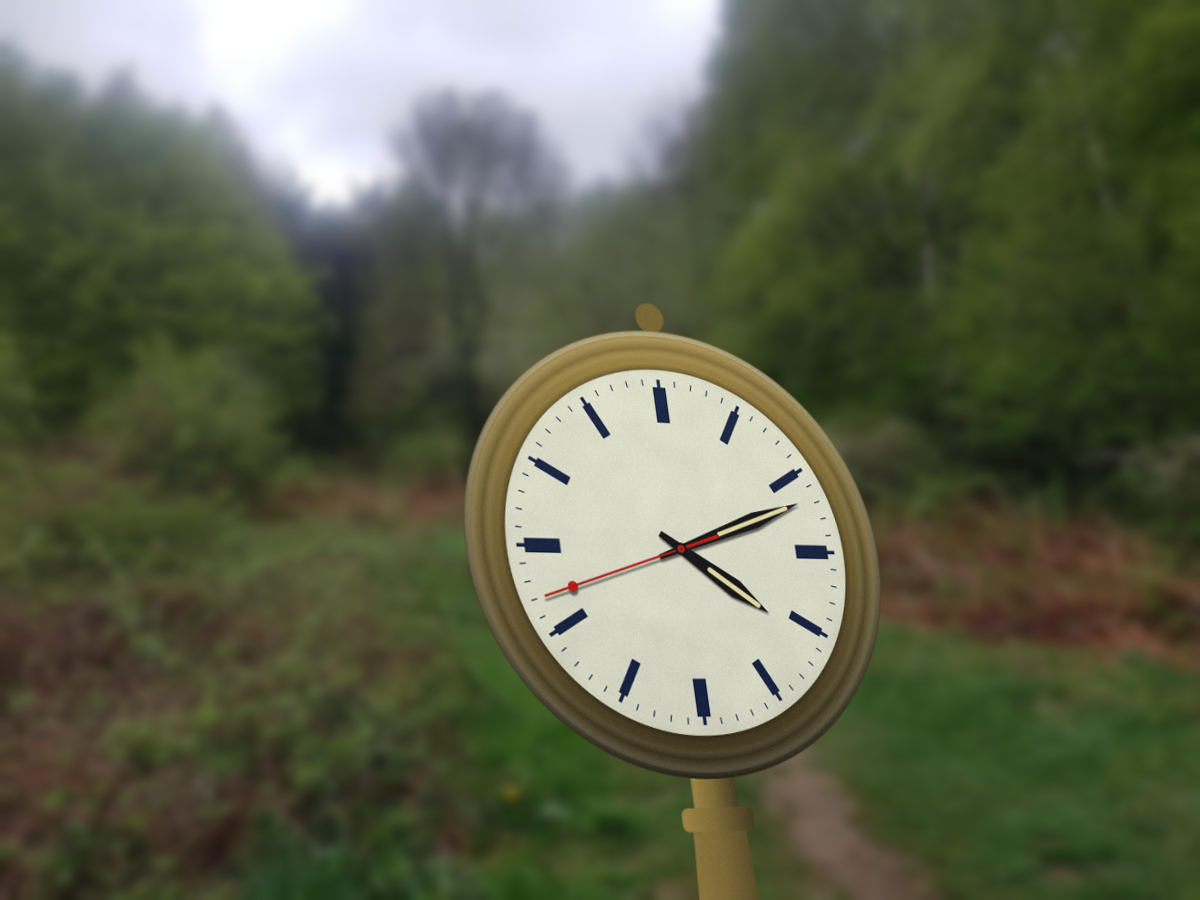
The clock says {"hour": 4, "minute": 11, "second": 42}
